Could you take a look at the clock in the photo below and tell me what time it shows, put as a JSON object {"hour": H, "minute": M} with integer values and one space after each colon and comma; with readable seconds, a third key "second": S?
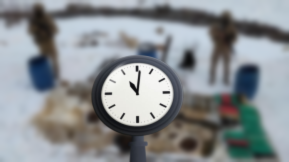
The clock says {"hour": 11, "minute": 1}
